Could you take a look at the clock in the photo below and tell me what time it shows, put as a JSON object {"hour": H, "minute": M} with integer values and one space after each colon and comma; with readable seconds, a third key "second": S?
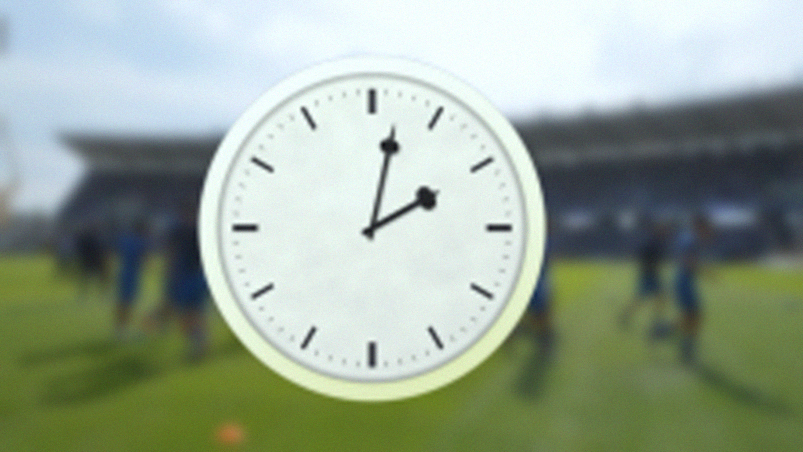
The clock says {"hour": 2, "minute": 2}
